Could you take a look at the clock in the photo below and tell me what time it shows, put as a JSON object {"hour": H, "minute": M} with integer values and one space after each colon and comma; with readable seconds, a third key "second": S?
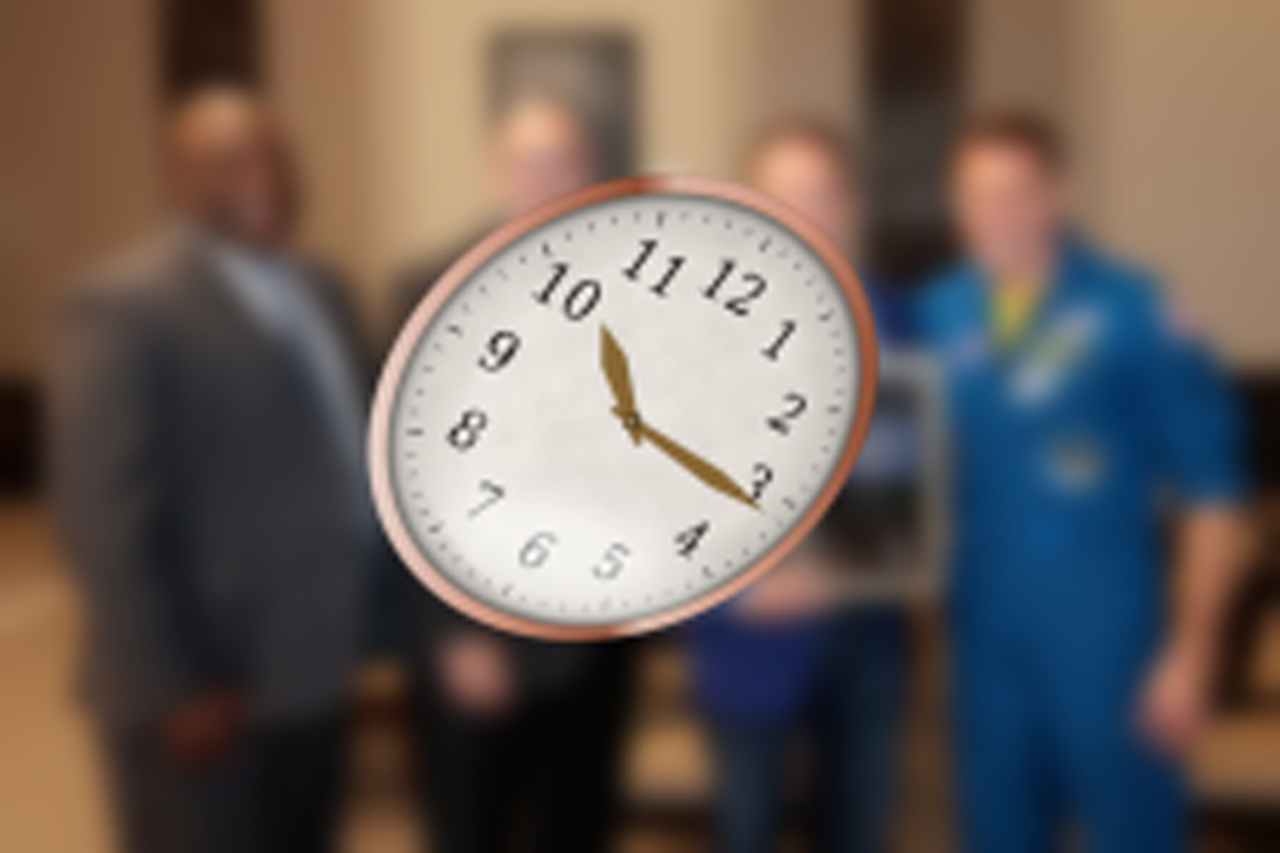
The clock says {"hour": 10, "minute": 16}
